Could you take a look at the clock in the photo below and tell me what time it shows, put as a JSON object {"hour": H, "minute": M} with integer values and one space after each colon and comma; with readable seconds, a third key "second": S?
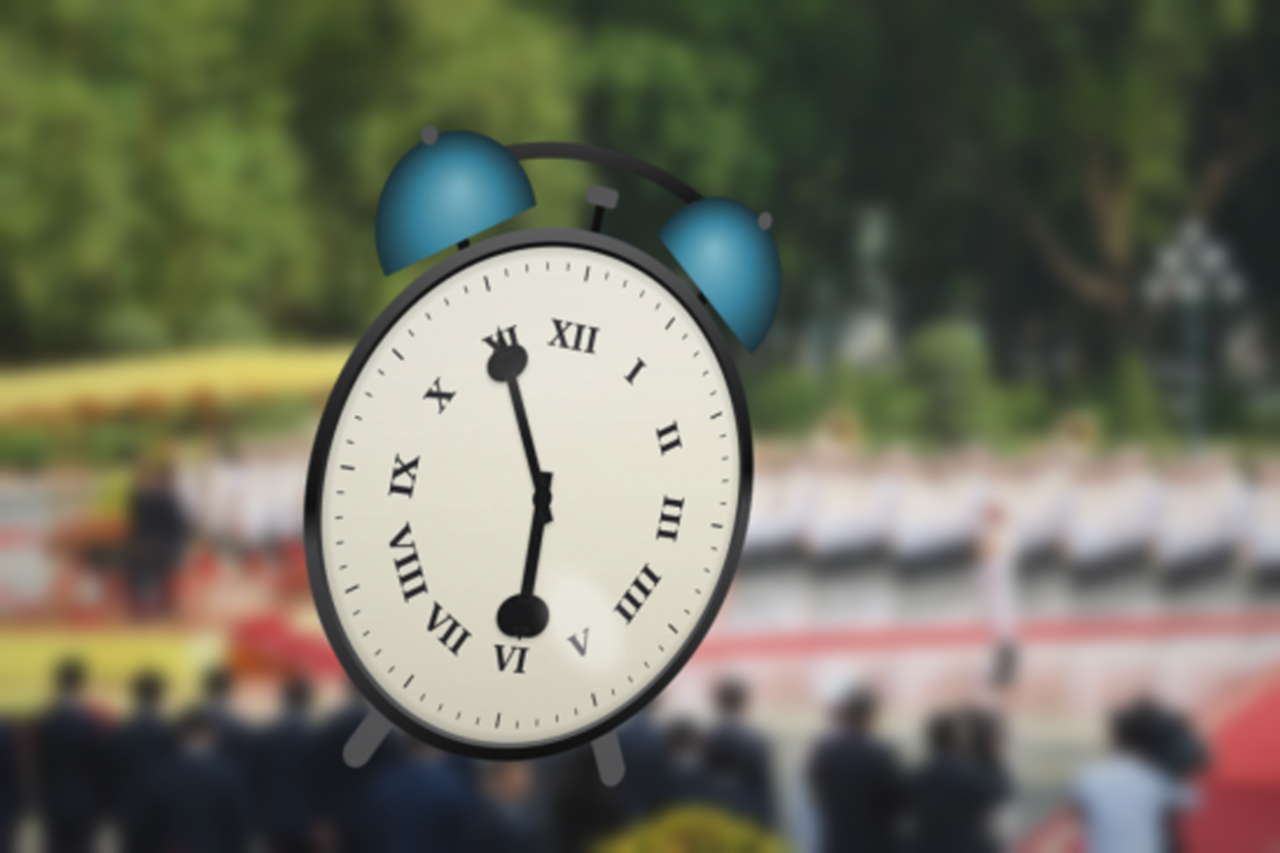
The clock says {"hour": 5, "minute": 55}
